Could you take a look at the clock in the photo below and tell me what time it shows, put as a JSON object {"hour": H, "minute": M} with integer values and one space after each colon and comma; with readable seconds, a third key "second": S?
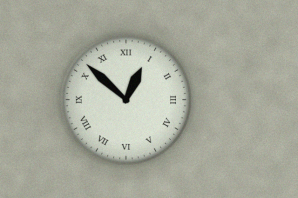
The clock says {"hour": 12, "minute": 52}
